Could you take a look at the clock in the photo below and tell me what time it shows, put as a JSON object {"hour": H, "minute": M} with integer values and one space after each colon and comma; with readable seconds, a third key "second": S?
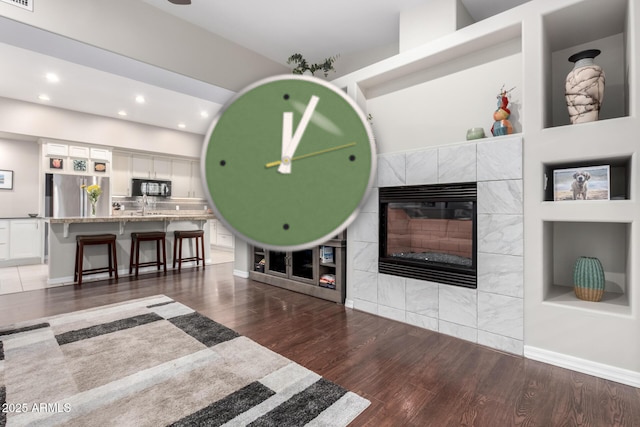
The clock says {"hour": 12, "minute": 4, "second": 13}
